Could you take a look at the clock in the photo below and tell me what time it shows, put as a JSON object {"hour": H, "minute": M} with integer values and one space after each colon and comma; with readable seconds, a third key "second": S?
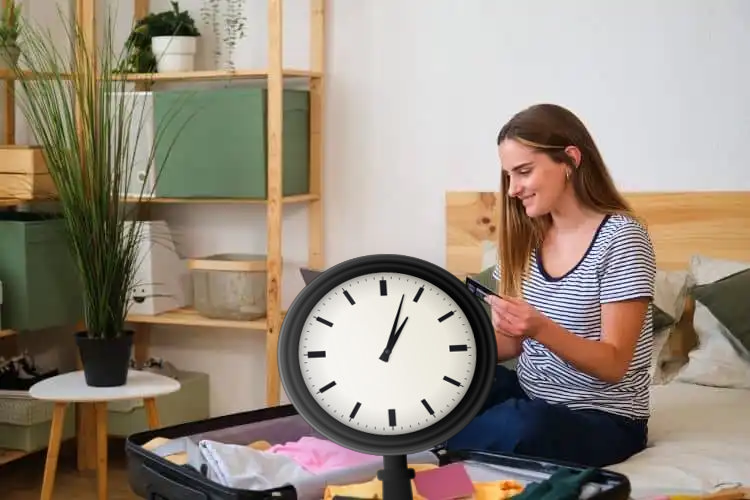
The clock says {"hour": 1, "minute": 3}
